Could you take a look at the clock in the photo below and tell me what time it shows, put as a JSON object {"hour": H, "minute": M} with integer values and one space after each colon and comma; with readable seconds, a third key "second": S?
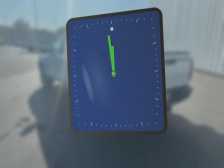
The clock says {"hour": 11, "minute": 59}
